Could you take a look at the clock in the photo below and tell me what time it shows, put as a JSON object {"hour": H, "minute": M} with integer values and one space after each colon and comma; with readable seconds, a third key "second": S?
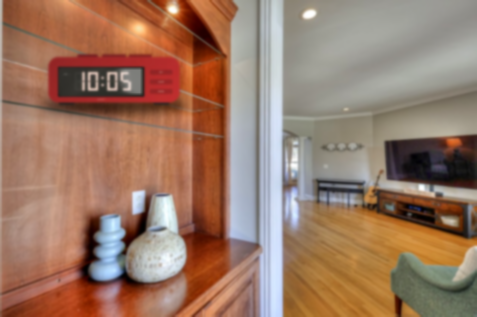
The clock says {"hour": 10, "minute": 5}
